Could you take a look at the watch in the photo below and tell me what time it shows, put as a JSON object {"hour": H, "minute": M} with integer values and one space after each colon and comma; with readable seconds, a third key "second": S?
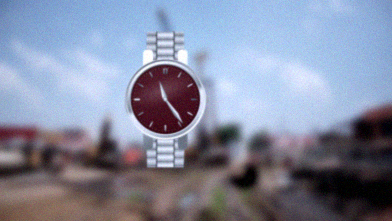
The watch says {"hour": 11, "minute": 24}
